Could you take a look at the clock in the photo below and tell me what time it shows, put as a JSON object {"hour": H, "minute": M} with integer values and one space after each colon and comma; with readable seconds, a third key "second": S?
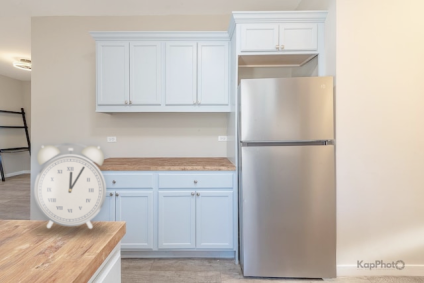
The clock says {"hour": 12, "minute": 5}
